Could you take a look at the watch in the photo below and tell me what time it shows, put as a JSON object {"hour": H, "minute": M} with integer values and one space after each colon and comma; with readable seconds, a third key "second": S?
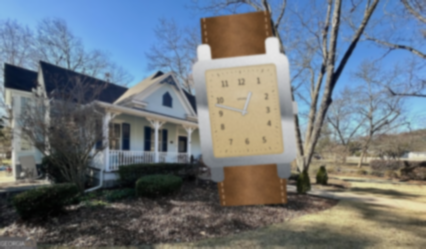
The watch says {"hour": 12, "minute": 48}
